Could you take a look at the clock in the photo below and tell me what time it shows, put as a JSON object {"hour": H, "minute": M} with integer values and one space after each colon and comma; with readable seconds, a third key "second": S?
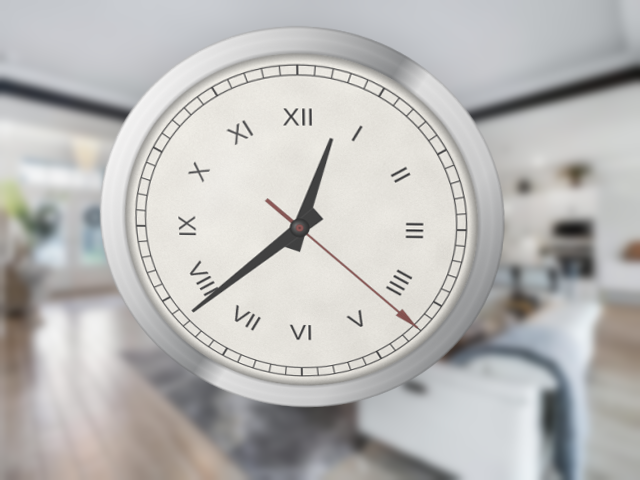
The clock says {"hour": 12, "minute": 38, "second": 22}
